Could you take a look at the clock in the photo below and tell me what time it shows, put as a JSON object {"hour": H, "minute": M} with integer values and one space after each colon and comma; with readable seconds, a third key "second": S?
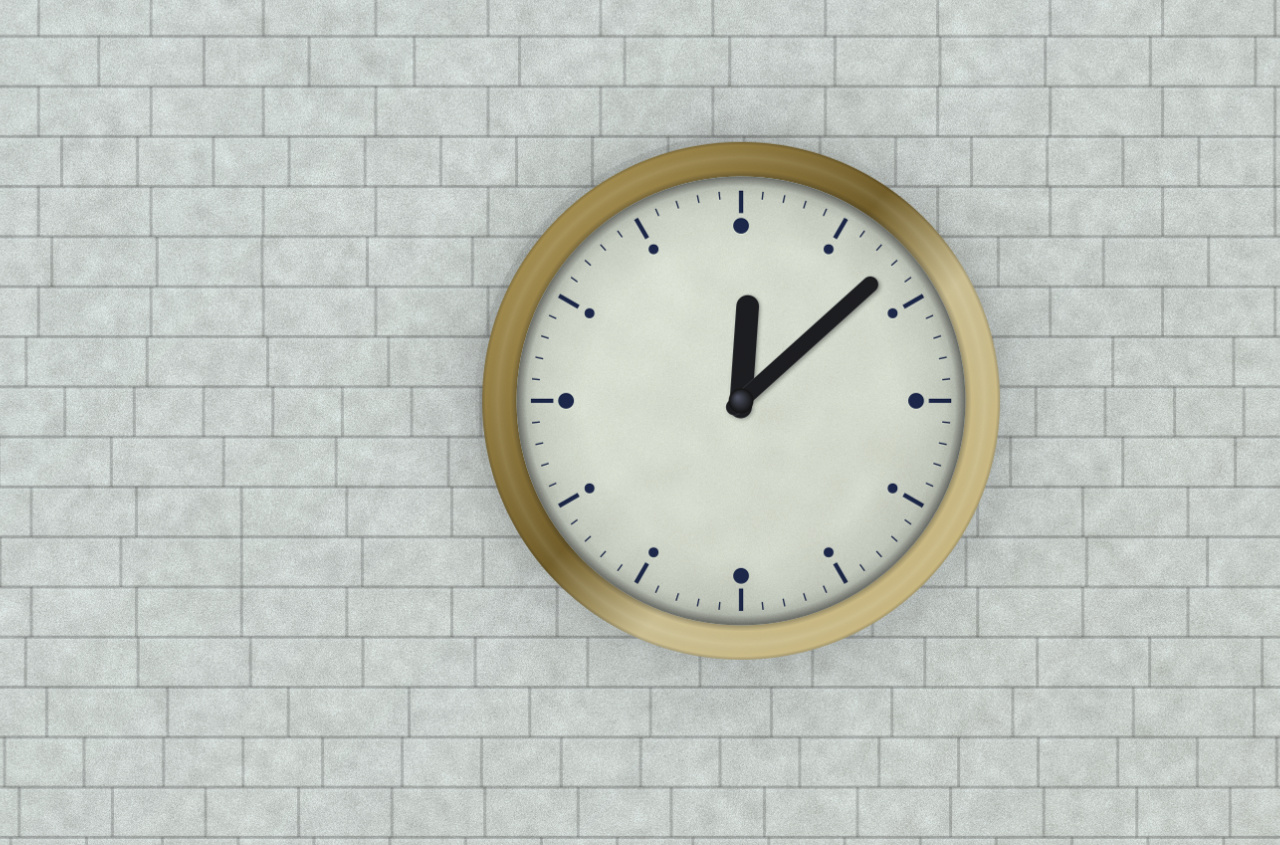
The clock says {"hour": 12, "minute": 8}
